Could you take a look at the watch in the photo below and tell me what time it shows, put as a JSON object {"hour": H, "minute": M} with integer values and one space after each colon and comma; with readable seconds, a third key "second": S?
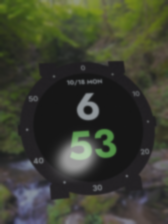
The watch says {"hour": 6, "minute": 53}
